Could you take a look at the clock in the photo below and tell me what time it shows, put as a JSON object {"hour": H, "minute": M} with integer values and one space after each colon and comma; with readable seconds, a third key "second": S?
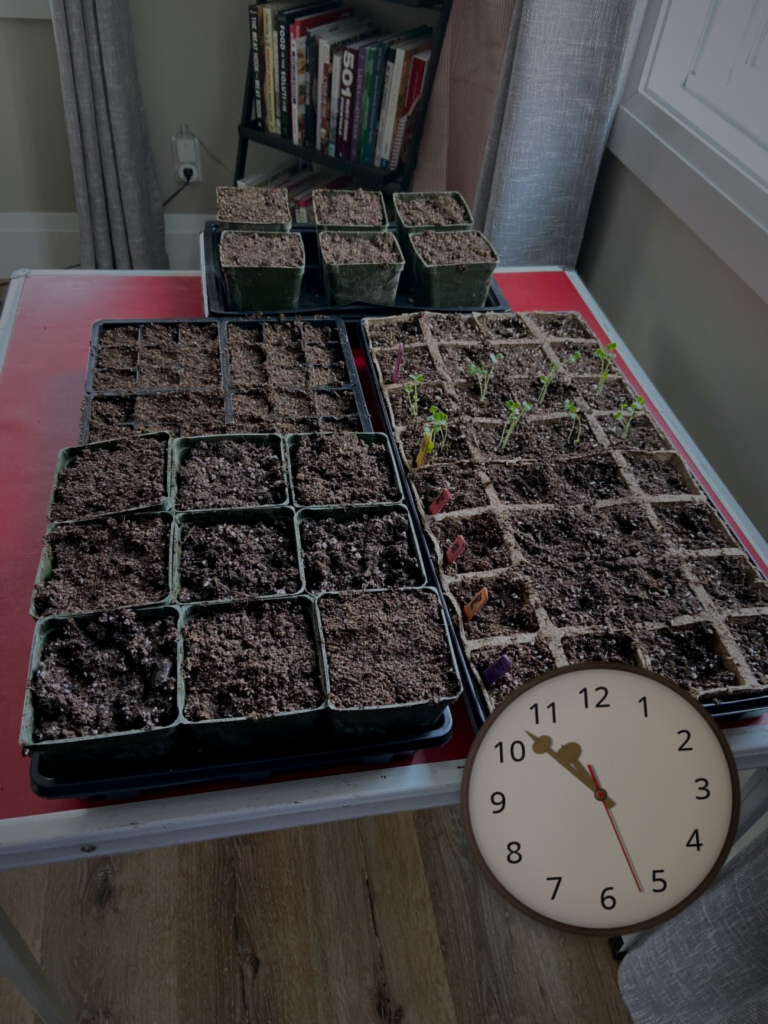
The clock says {"hour": 10, "minute": 52, "second": 27}
